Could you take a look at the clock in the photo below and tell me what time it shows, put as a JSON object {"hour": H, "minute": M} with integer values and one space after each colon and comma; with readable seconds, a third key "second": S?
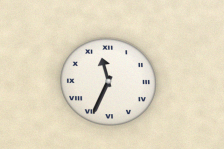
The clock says {"hour": 11, "minute": 34}
